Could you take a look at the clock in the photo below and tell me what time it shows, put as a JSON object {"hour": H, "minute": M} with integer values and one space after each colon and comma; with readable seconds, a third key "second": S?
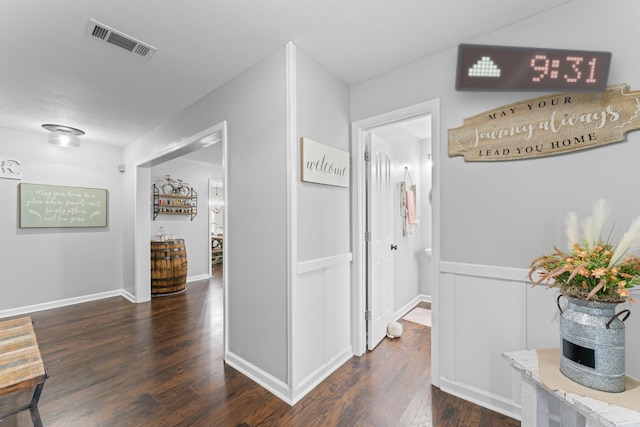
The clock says {"hour": 9, "minute": 31}
